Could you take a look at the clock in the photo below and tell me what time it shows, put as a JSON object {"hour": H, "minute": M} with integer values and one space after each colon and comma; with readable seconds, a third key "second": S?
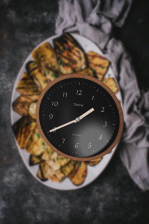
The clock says {"hour": 1, "minute": 40}
